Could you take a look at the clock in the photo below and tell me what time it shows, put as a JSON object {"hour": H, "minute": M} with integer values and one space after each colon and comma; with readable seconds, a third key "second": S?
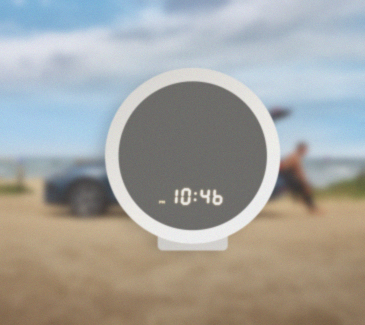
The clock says {"hour": 10, "minute": 46}
